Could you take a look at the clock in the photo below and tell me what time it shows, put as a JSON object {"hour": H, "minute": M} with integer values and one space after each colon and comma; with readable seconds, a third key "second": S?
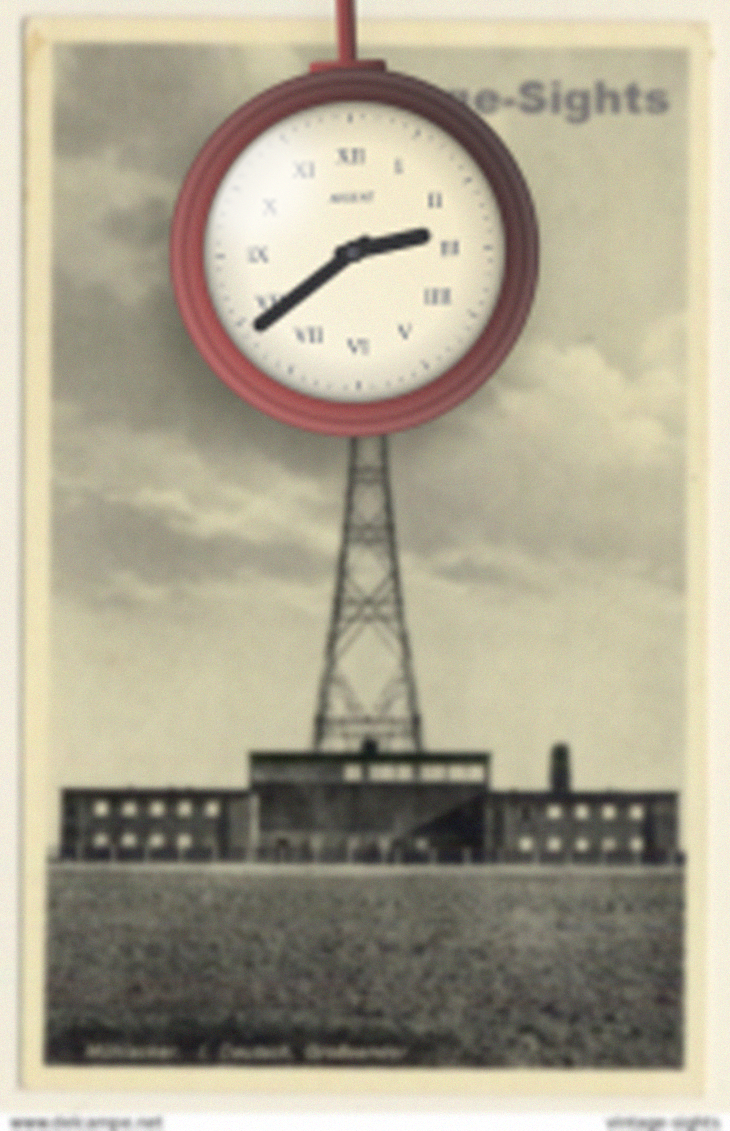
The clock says {"hour": 2, "minute": 39}
